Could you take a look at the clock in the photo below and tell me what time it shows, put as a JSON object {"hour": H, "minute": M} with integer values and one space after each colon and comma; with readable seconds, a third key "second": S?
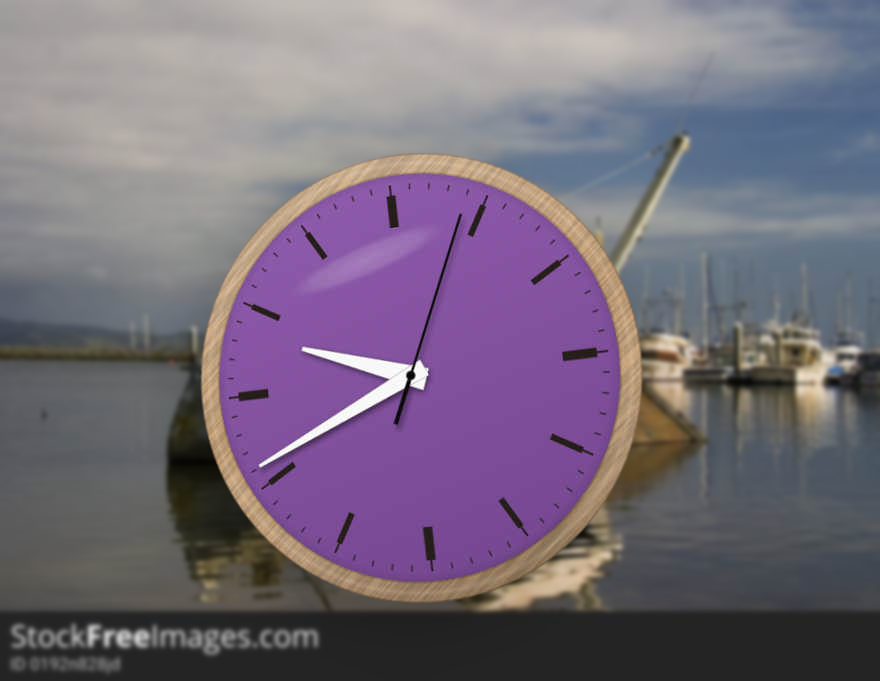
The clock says {"hour": 9, "minute": 41, "second": 4}
